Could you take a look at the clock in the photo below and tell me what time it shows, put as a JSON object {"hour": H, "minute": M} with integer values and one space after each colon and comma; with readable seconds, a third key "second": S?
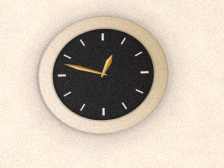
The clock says {"hour": 12, "minute": 48}
